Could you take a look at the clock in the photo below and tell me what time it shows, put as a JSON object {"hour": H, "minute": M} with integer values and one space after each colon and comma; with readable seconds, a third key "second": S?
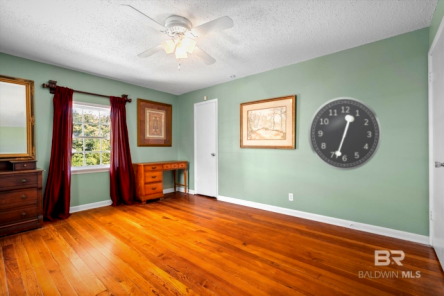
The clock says {"hour": 12, "minute": 33}
